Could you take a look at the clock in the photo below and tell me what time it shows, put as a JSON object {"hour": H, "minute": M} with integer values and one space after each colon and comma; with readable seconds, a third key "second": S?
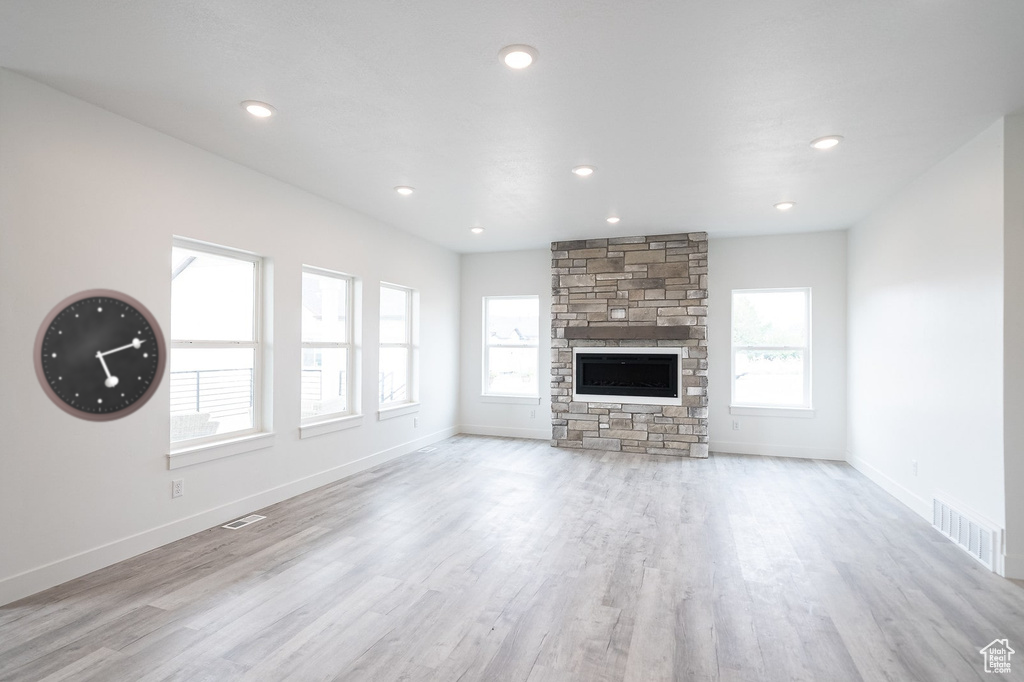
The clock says {"hour": 5, "minute": 12}
